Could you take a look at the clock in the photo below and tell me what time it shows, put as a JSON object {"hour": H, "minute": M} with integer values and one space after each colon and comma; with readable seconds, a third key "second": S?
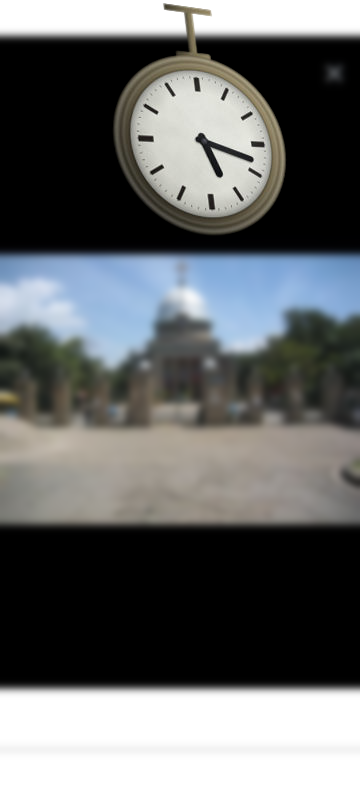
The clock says {"hour": 5, "minute": 18}
